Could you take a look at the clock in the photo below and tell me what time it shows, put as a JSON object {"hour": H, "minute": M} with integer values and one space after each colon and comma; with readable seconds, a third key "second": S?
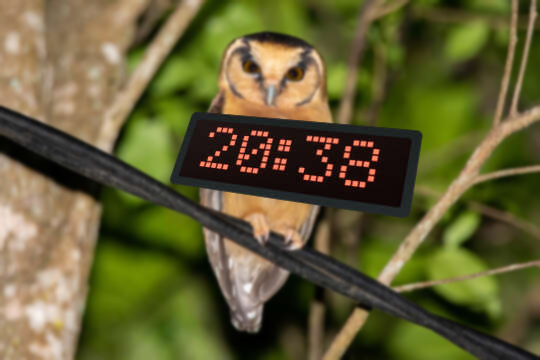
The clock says {"hour": 20, "minute": 38}
